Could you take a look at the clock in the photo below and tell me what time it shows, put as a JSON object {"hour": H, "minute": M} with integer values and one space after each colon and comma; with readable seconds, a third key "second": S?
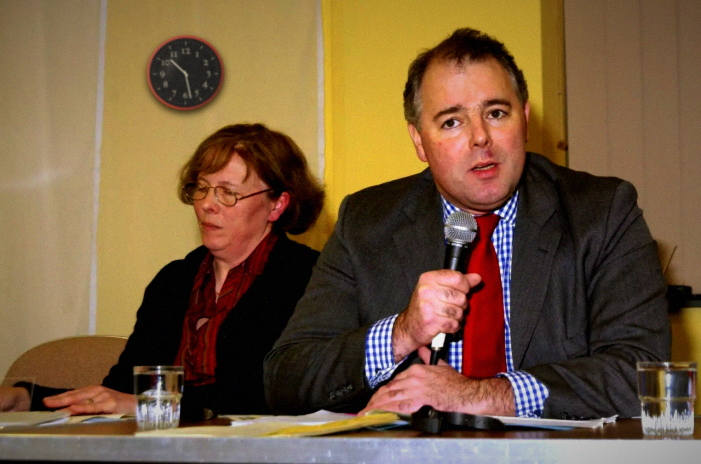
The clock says {"hour": 10, "minute": 28}
